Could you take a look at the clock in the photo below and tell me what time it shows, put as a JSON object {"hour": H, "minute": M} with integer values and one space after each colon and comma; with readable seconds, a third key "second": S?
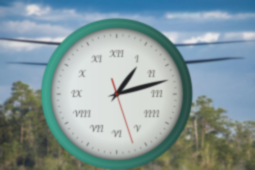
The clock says {"hour": 1, "minute": 12, "second": 27}
